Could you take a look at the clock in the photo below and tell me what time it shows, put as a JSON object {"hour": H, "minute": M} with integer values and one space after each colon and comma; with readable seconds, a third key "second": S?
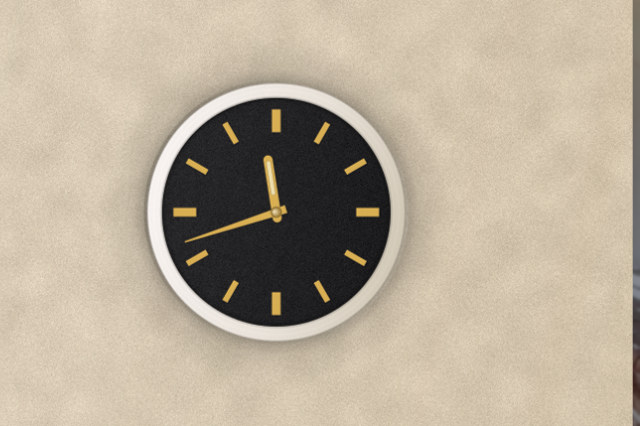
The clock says {"hour": 11, "minute": 42}
